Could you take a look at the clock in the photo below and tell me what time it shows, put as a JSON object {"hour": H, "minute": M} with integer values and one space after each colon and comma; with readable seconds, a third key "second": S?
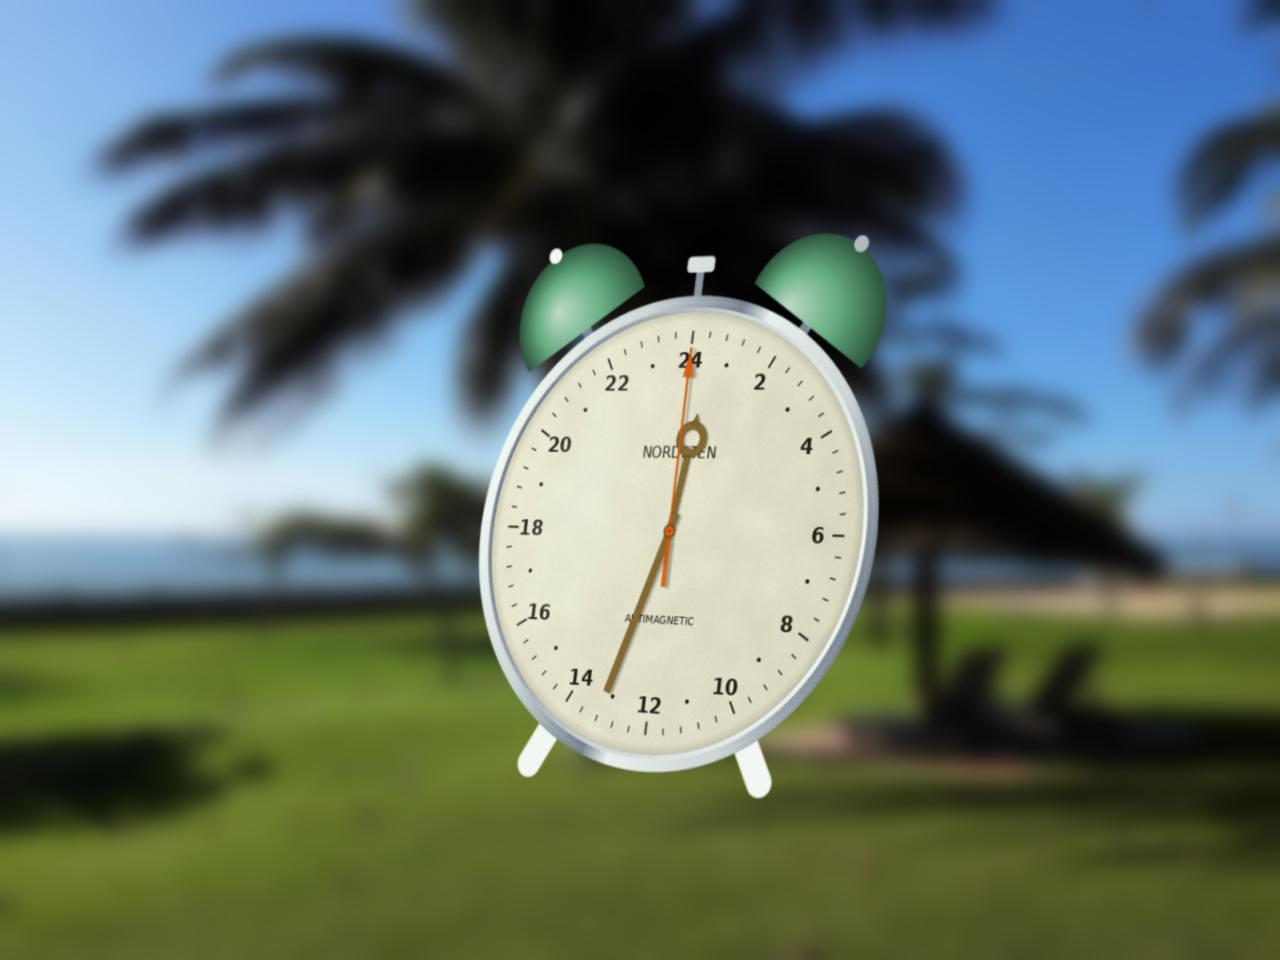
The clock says {"hour": 0, "minute": 33, "second": 0}
